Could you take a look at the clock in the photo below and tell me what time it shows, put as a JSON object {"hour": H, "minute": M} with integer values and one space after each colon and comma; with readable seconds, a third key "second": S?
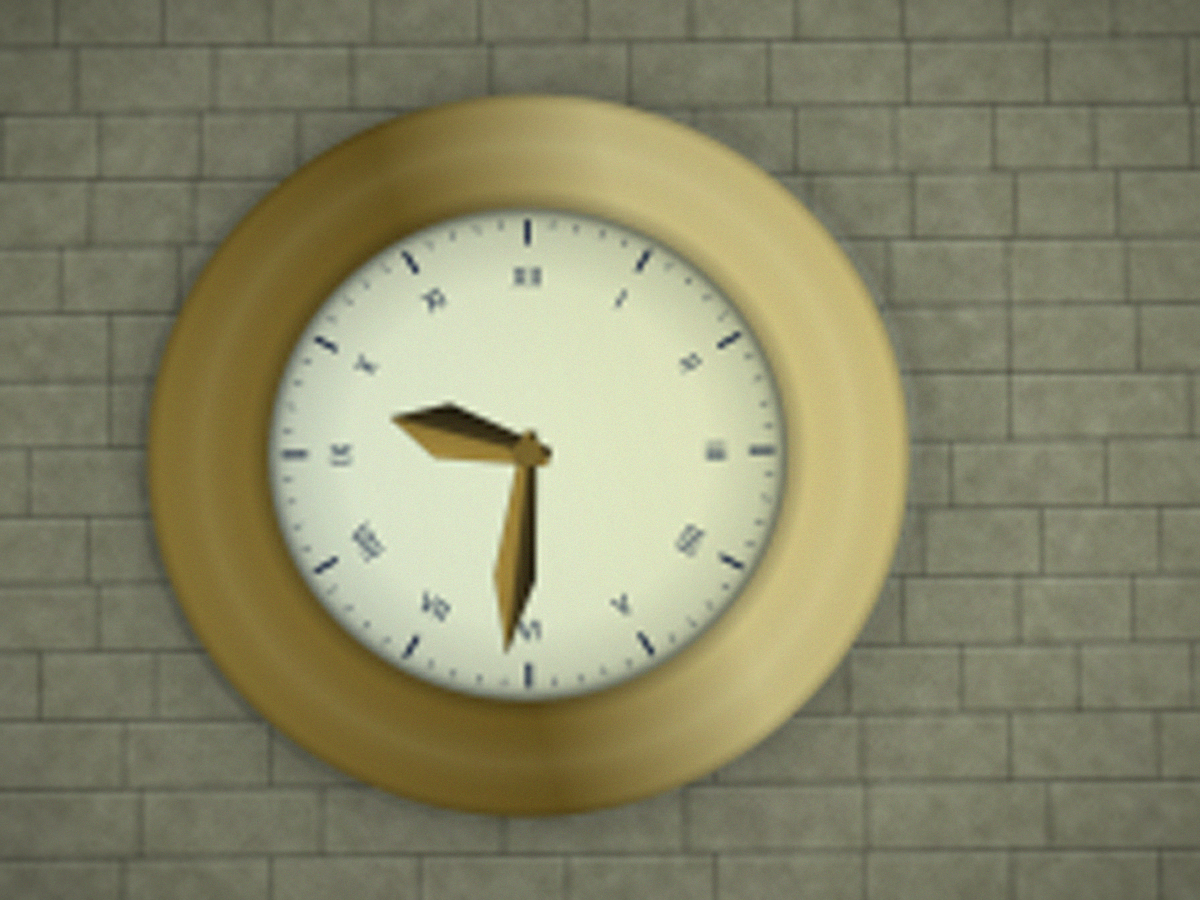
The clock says {"hour": 9, "minute": 31}
